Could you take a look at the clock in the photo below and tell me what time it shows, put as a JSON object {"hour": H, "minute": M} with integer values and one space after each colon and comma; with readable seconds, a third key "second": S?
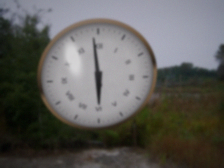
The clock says {"hour": 5, "minute": 59}
